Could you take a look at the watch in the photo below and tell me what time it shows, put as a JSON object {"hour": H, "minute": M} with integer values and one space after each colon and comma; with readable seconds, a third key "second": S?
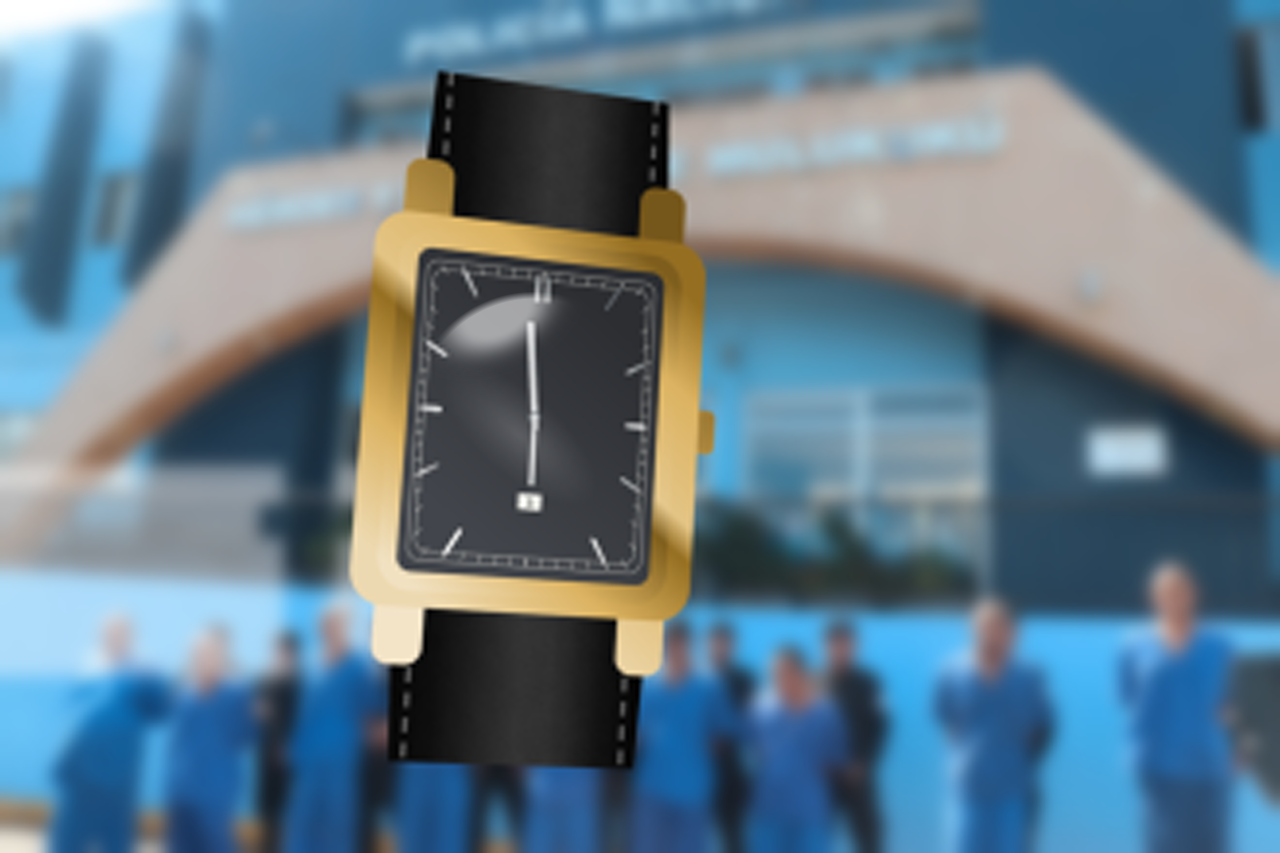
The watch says {"hour": 5, "minute": 59}
